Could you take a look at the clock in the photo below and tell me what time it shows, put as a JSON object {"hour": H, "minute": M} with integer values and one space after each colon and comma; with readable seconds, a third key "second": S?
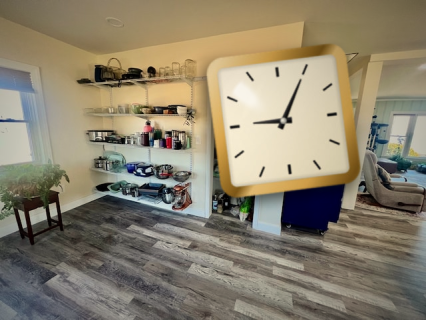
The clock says {"hour": 9, "minute": 5}
